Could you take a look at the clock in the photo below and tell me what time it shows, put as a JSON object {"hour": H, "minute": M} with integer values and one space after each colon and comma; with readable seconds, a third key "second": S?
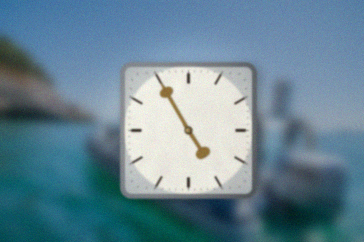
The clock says {"hour": 4, "minute": 55}
